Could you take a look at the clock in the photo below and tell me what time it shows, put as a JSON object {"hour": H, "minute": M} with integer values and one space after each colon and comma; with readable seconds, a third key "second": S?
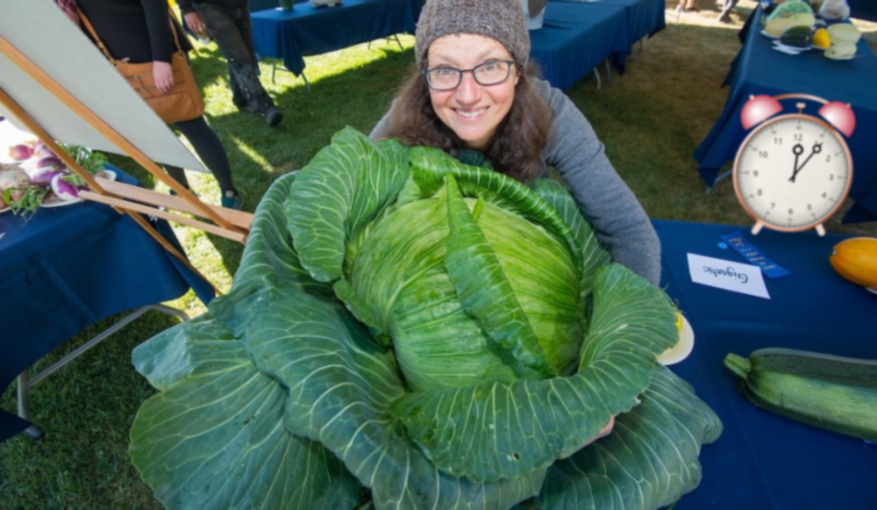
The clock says {"hour": 12, "minute": 6}
